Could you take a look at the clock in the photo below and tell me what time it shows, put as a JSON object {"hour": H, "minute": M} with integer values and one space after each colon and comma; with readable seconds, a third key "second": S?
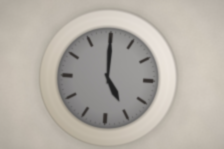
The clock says {"hour": 5, "minute": 0}
